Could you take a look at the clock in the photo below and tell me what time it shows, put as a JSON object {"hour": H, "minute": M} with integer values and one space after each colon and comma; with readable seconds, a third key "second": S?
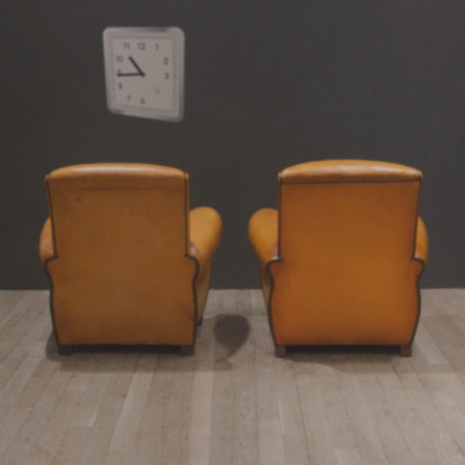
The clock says {"hour": 10, "minute": 44}
